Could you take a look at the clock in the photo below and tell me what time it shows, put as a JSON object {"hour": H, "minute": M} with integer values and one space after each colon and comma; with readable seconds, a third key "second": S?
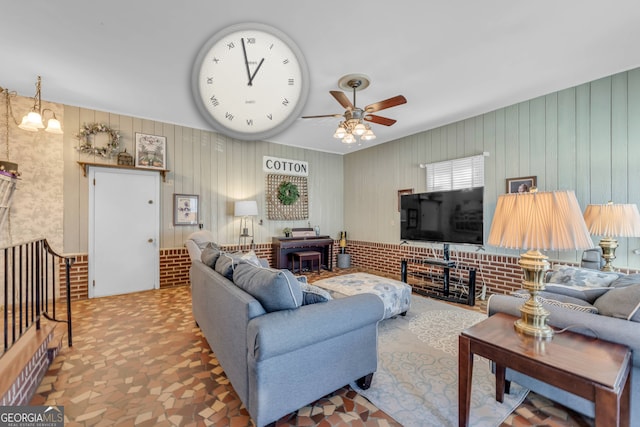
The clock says {"hour": 12, "minute": 58}
